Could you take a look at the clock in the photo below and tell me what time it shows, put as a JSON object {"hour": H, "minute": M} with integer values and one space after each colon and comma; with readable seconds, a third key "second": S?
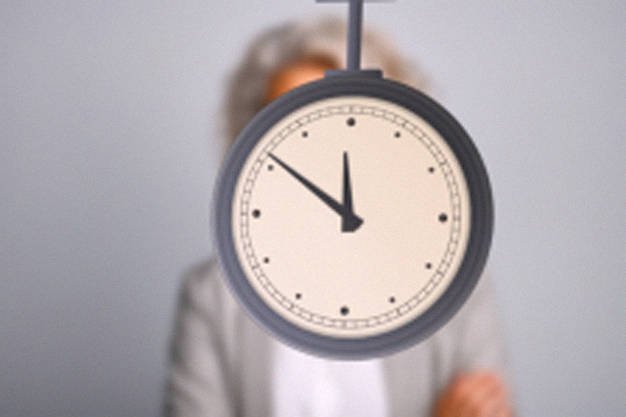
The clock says {"hour": 11, "minute": 51}
